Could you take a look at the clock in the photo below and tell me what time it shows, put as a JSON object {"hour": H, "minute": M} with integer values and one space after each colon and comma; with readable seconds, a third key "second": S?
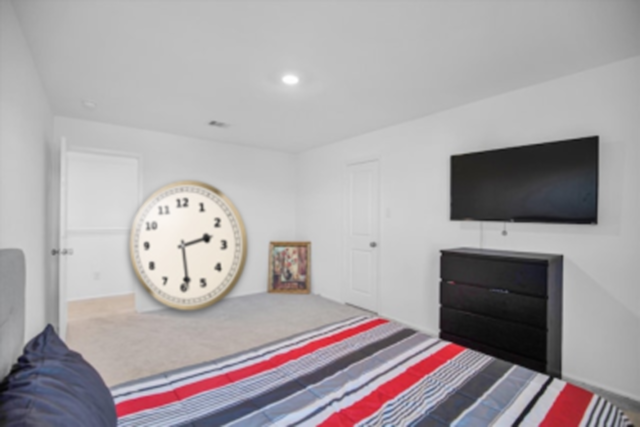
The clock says {"hour": 2, "minute": 29}
